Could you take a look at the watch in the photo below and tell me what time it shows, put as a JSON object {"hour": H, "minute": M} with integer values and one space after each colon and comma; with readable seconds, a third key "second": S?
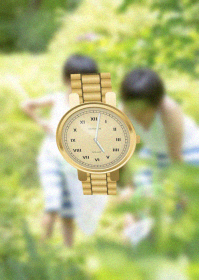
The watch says {"hour": 5, "minute": 2}
